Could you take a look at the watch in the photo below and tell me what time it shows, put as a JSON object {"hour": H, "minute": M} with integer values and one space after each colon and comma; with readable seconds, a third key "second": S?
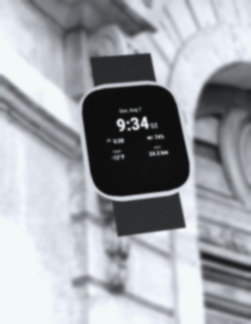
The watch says {"hour": 9, "minute": 34}
